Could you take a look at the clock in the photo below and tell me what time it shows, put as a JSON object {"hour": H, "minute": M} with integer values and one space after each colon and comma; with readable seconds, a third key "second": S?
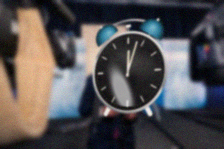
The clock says {"hour": 12, "minute": 3}
